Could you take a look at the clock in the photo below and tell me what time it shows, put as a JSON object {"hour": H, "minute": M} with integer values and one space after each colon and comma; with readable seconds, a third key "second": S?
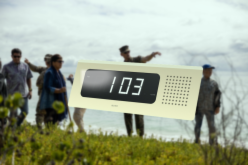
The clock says {"hour": 1, "minute": 3}
